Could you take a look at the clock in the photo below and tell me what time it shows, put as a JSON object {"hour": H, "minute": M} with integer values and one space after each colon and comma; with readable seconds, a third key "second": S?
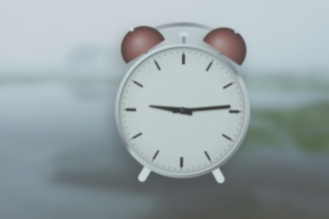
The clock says {"hour": 9, "minute": 14}
